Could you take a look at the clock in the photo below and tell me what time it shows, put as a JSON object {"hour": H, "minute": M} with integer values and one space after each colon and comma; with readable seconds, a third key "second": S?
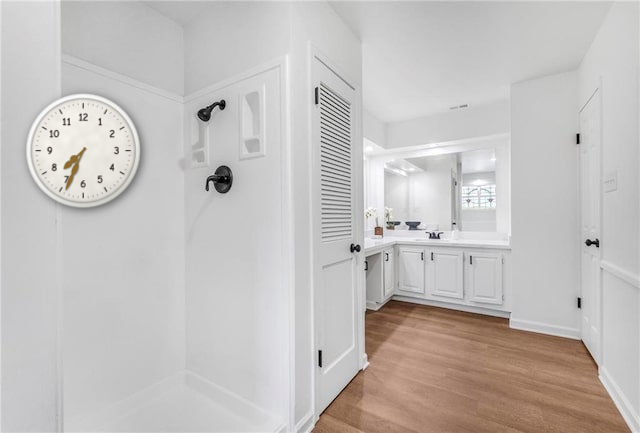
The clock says {"hour": 7, "minute": 34}
